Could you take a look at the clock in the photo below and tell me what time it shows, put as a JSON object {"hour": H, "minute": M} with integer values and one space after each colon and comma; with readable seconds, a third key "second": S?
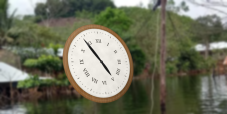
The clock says {"hour": 4, "minute": 54}
